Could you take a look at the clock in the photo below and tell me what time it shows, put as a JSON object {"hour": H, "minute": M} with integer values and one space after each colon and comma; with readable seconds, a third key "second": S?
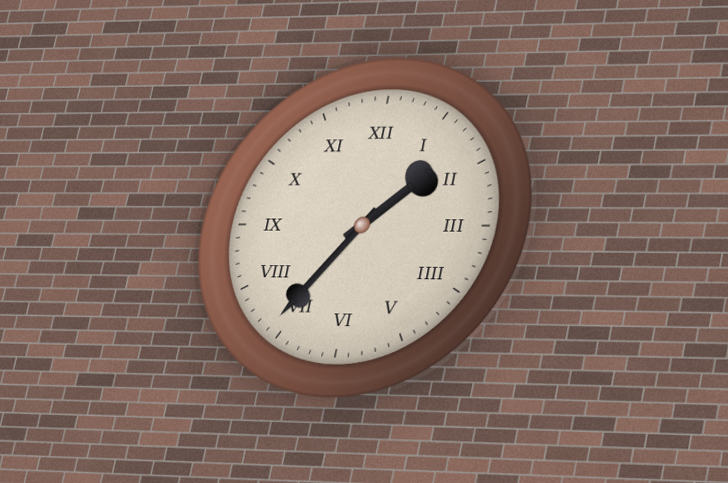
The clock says {"hour": 1, "minute": 36}
